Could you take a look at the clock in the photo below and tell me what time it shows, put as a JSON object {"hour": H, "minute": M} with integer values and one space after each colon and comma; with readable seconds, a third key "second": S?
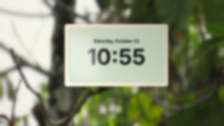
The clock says {"hour": 10, "minute": 55}
